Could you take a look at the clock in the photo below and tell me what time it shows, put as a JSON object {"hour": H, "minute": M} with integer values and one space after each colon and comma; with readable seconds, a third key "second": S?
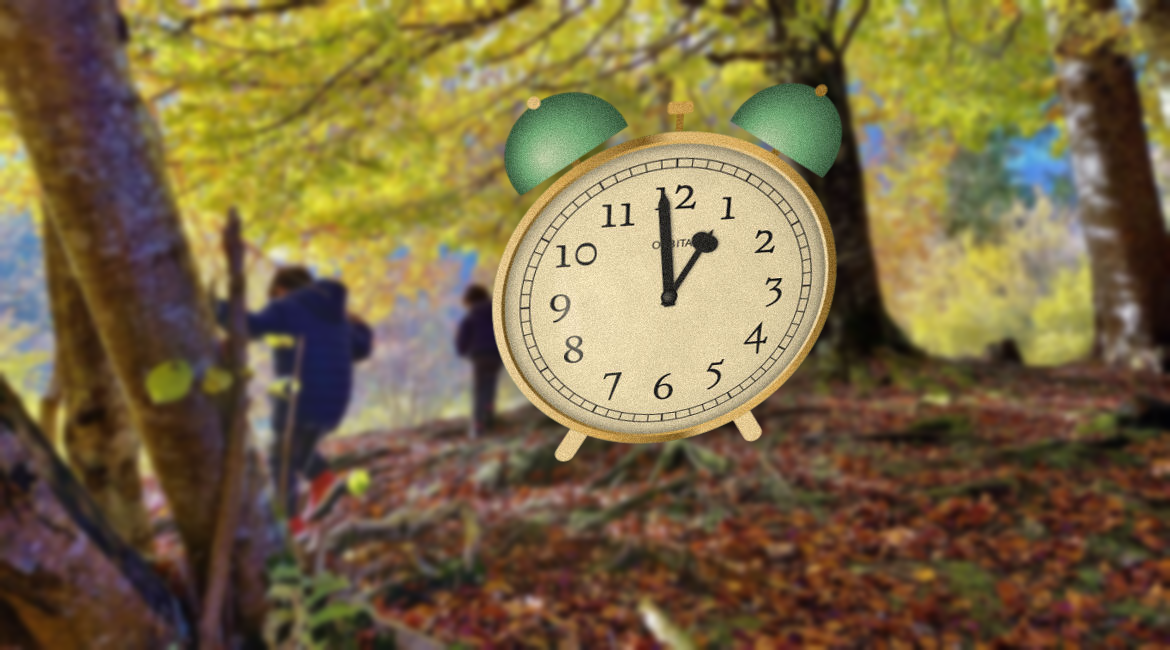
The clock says {"hour": 12, "minute": 59}
